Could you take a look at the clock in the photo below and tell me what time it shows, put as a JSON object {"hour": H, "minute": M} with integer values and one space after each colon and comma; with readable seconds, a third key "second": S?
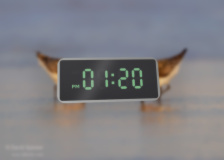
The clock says {"hour": 1, "minute": 20}
